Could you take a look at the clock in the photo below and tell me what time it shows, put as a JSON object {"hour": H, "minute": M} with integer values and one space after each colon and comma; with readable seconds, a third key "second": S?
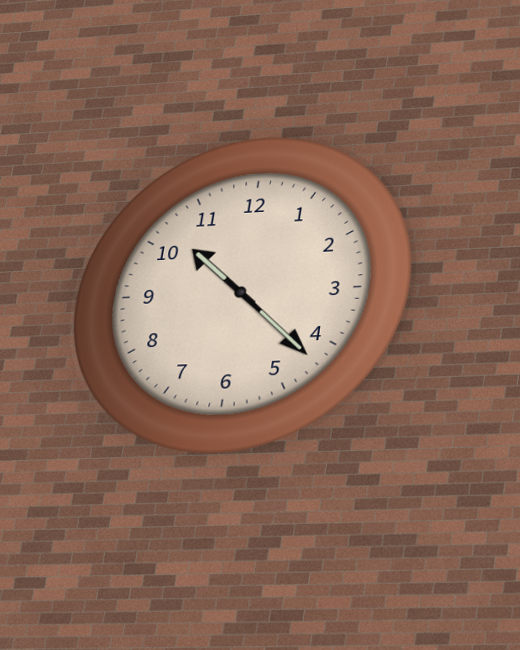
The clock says {"hour": 10, "minute": 22}
